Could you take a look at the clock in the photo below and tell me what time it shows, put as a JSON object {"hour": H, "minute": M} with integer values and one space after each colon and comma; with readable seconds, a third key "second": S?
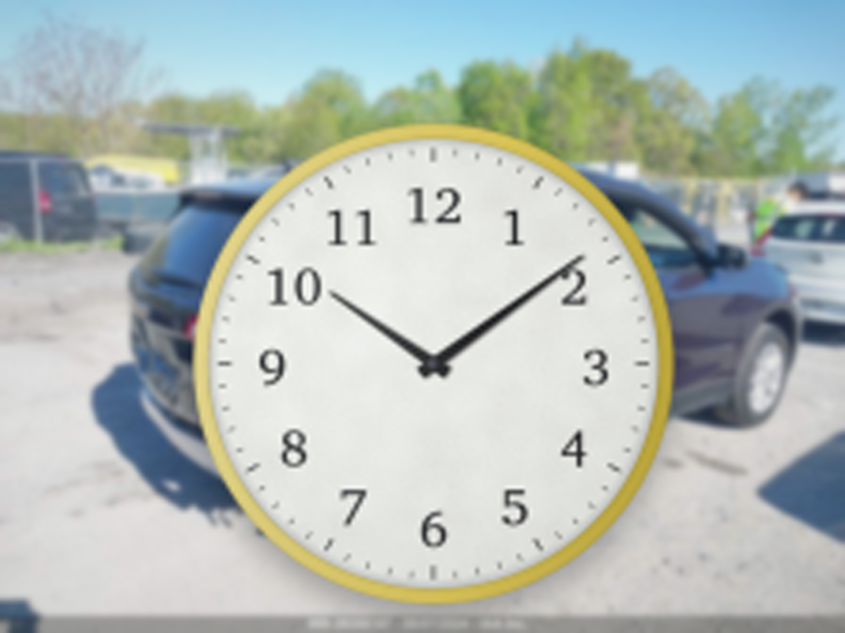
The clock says {"hour": 10, "minute": 9}
